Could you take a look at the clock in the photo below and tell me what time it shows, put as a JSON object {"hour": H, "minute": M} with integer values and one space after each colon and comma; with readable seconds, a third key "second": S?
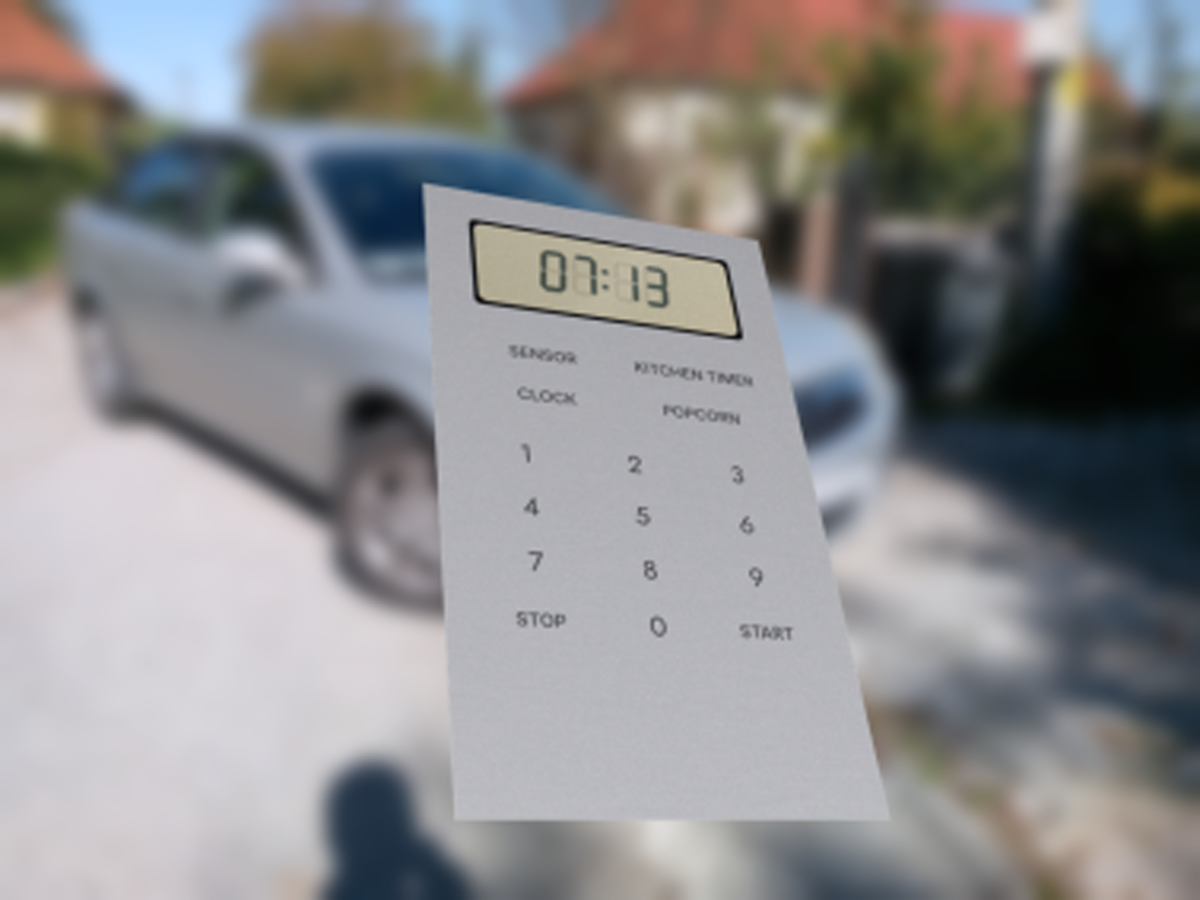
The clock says {"hour": 7, "minute": 13}
